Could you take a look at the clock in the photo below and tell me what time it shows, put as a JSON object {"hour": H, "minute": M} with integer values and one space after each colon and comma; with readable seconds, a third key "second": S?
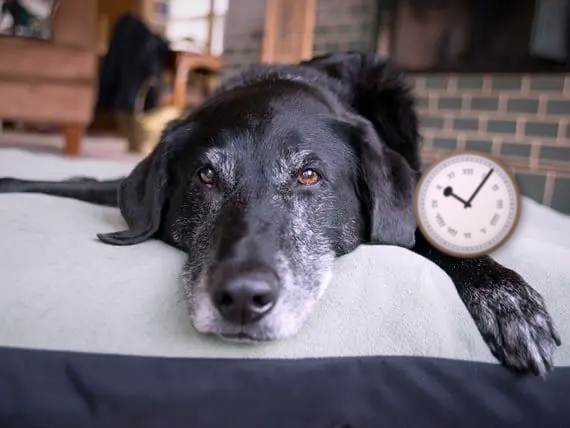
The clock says {"hour": 10, "minute": 6}
